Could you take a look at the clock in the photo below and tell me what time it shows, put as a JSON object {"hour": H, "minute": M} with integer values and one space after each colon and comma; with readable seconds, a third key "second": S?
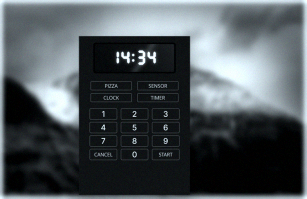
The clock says {"hour": 14, "minute": 34}
